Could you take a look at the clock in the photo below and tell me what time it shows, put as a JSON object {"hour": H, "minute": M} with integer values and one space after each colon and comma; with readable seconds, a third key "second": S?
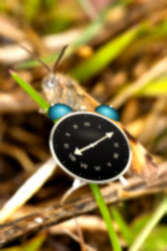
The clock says {"hour": 8, "minute": 10}
